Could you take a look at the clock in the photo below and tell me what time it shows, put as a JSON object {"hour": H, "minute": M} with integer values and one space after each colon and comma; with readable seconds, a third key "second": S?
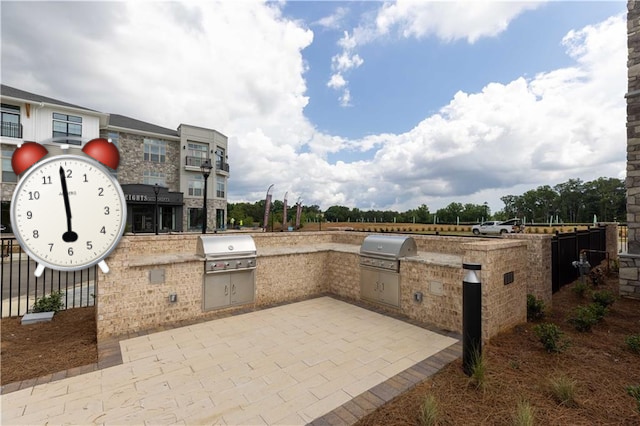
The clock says {"hour": 5, "minute": 59}
